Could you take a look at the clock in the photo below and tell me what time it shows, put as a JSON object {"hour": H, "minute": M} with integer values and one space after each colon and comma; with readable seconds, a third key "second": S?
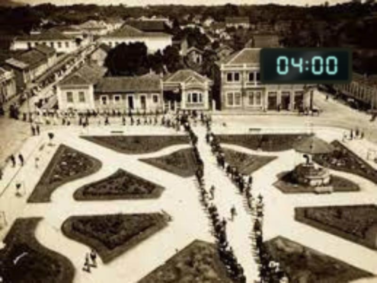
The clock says {"hour": 4, "minute": 0}
